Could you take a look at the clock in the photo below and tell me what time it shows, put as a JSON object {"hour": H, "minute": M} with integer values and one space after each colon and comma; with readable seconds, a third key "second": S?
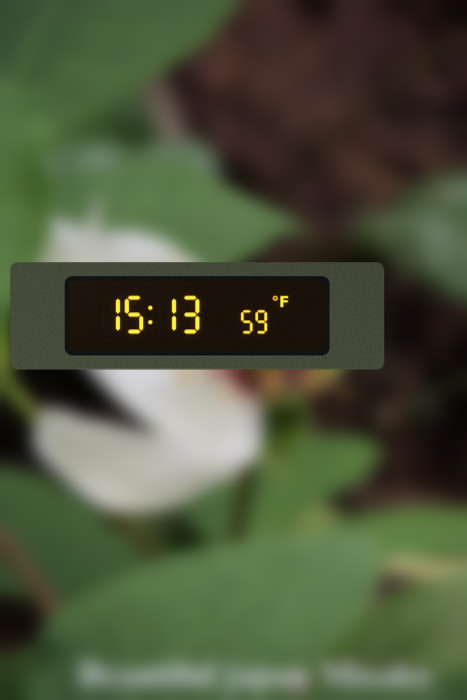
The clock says {"hour": 15, "minute": 13}
